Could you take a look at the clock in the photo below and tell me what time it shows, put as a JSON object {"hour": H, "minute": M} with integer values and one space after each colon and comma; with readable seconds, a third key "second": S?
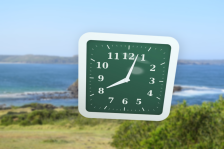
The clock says {"hour": 8, "minute": 3}
